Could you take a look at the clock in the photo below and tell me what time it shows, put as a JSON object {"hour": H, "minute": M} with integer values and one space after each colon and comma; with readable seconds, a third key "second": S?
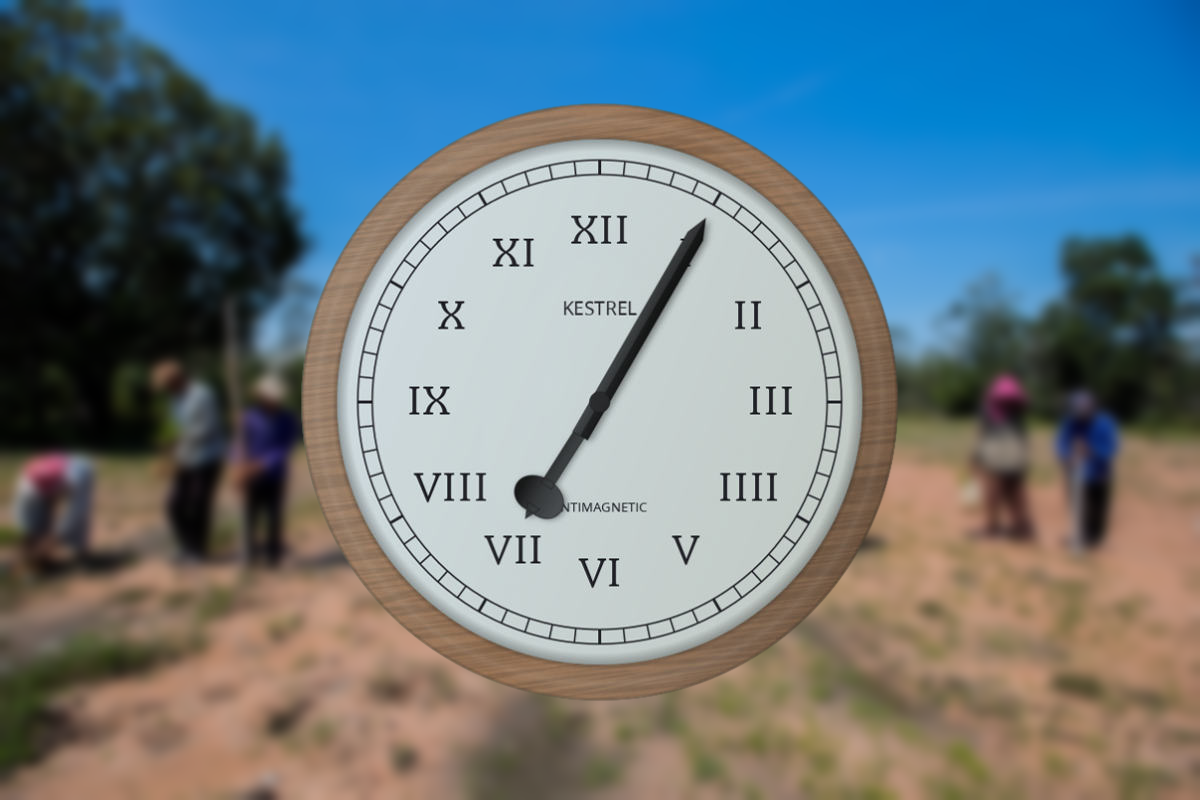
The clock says {"hour": 7, "minute": 5}
